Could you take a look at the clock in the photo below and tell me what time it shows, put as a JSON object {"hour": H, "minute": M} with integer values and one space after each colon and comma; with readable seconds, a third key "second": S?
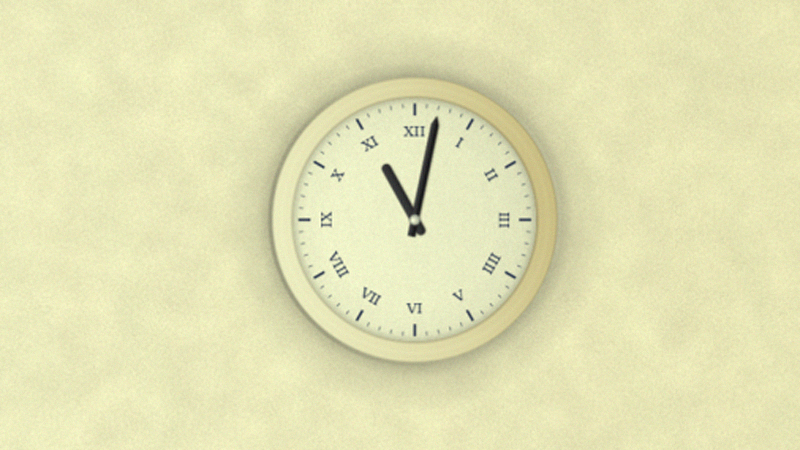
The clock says {"hour": 11, "minute": 2}
